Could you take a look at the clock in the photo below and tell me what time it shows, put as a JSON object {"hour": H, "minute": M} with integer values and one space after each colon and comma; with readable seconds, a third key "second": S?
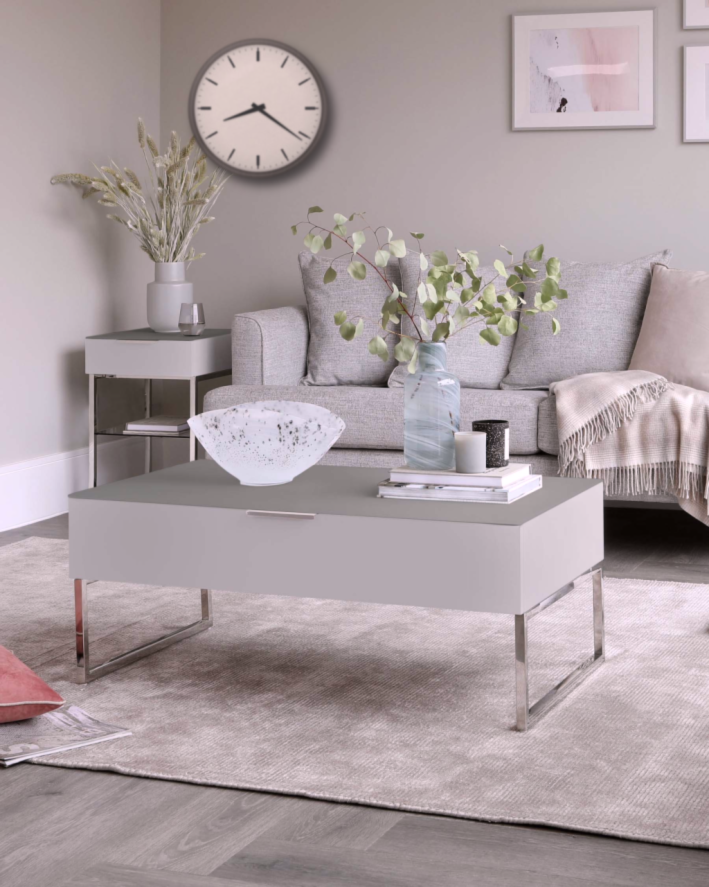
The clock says {"hour": 8, "minute": 21}
